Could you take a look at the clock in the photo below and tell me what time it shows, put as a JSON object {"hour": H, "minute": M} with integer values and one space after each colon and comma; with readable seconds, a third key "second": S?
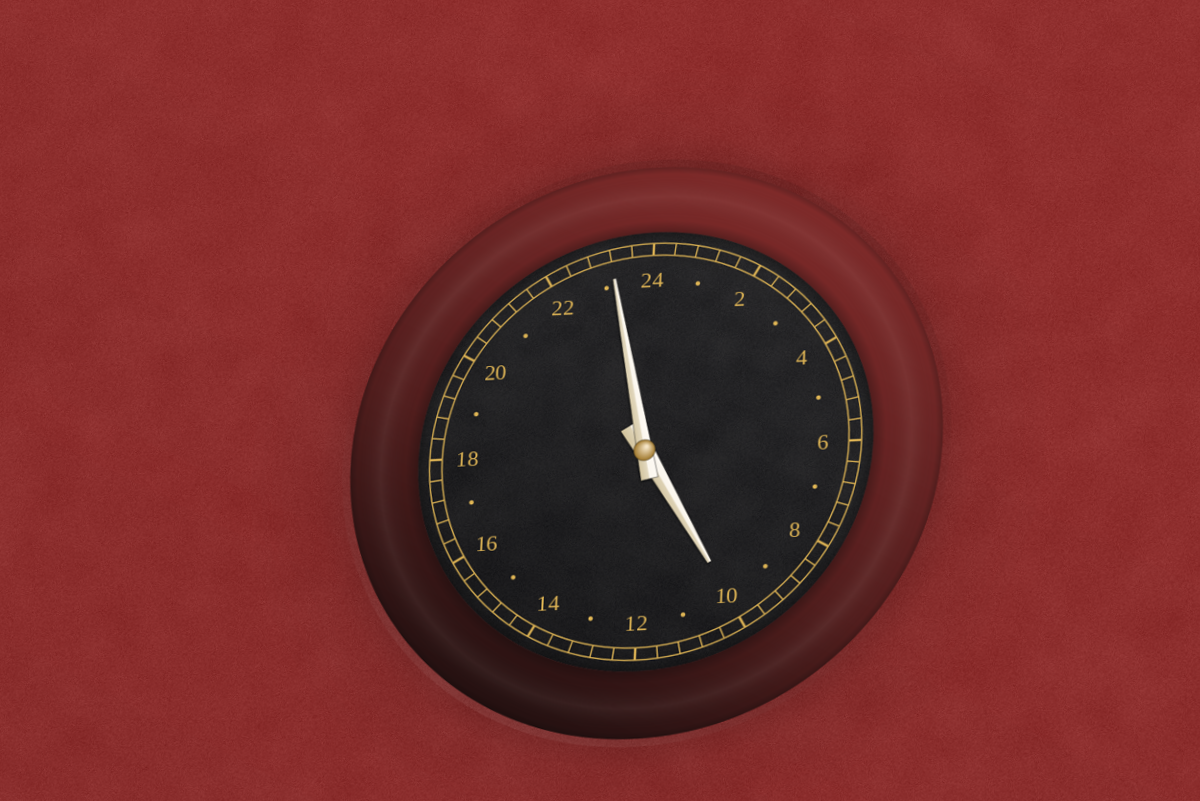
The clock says {"hour": 9, "minute": 58}
